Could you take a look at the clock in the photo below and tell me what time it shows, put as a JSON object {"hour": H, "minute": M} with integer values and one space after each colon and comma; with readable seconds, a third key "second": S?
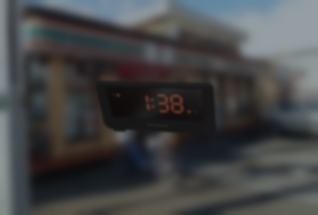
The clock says {"hour": 1, "minute": 38}
